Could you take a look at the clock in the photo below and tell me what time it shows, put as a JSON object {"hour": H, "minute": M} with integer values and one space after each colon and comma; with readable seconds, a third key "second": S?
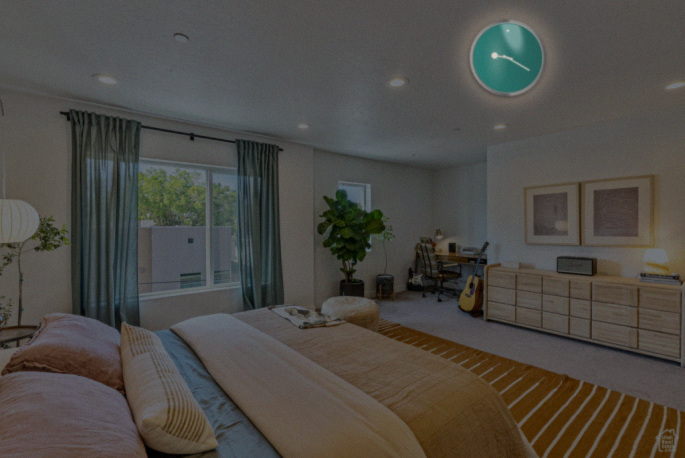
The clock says {"hour": 9, "minute": 20}
